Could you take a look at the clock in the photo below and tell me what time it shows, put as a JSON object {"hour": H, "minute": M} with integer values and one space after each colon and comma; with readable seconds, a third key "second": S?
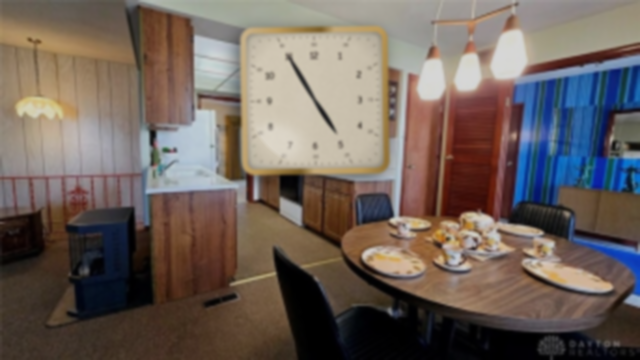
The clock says {"hour": 4, "minute": 55}
